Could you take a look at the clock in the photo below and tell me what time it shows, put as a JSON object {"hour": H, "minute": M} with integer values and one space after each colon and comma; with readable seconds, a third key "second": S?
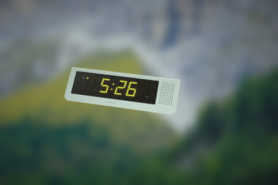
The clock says {"hour": 5, "minute": 26}
